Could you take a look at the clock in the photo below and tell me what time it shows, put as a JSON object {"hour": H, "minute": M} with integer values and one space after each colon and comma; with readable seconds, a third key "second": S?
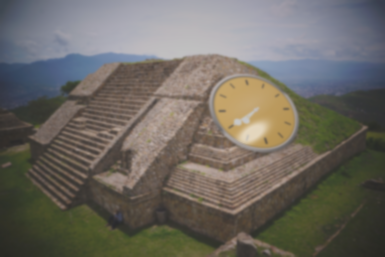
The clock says {"hour": 7, "minute": 40}
